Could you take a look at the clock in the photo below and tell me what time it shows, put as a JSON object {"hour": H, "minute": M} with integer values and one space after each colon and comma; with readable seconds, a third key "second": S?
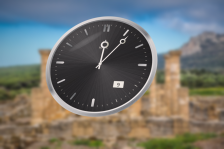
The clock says {"hour": 12, "minute": 6}
